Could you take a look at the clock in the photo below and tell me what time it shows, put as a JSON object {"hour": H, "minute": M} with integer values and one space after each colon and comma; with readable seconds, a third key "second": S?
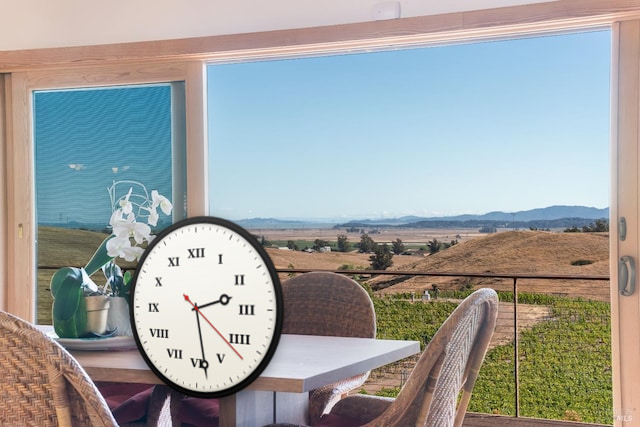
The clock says {"hour": 2, "minute": 28, "second": 22}
